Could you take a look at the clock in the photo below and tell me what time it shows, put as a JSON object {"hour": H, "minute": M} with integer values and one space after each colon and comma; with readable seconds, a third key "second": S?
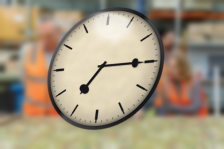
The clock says {"hour": 7, "minute": 15}
